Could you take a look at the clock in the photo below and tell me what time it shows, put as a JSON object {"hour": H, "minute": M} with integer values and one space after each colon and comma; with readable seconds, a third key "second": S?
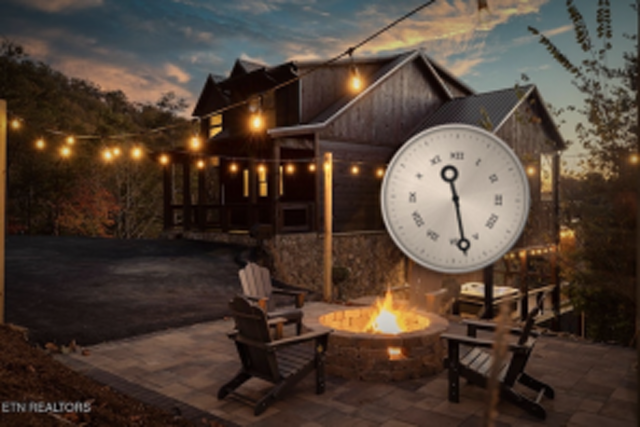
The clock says {"hour": 11, "minute": 28}
